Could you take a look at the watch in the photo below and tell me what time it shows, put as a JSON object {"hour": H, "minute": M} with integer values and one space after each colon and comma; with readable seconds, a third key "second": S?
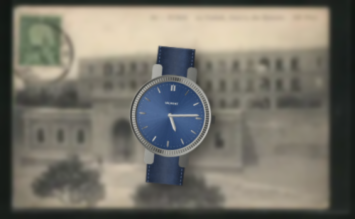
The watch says {"hour": 5, "minute": 14}
